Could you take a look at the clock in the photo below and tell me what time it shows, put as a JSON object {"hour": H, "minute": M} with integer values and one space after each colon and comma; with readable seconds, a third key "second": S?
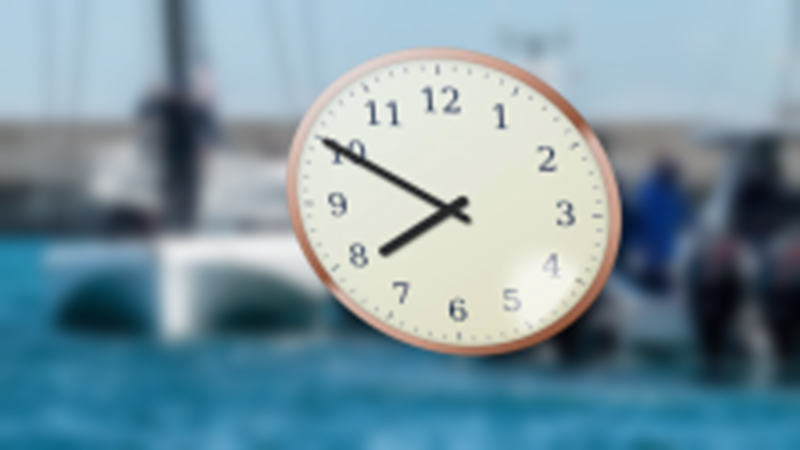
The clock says {"hour": 7, "minute": 50}
